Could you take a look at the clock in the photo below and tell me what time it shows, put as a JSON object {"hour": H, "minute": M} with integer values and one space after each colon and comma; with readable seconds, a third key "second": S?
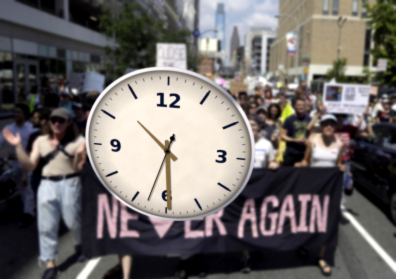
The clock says {"hour": 10, "minute": 29, "second": 33}
